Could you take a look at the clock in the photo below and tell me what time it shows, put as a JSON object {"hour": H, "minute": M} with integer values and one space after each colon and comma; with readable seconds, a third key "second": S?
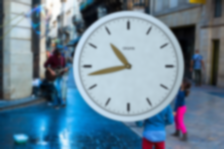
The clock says {"hour": 10, "minute": 43}
